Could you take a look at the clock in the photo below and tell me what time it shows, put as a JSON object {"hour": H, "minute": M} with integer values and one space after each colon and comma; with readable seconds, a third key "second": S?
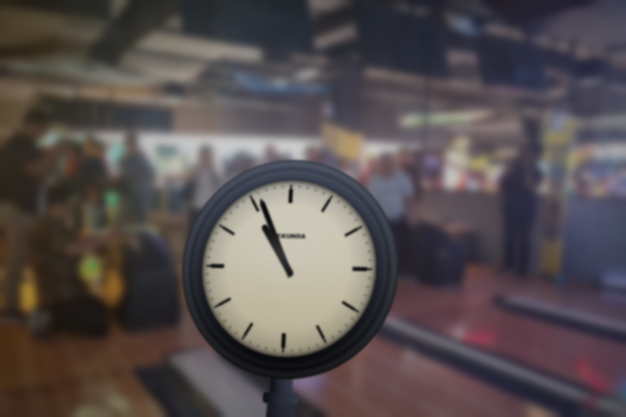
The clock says {"hour": 10, "minute": 56}
